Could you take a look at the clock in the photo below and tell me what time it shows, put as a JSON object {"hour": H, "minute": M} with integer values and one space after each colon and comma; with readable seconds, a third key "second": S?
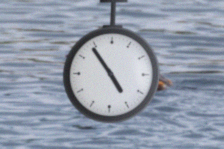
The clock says {"hour": 4, "minute": 54}
